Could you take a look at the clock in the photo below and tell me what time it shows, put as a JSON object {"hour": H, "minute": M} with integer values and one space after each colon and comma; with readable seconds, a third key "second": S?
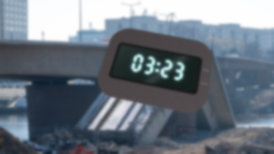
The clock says {"hour": 3, "minute": 23}
